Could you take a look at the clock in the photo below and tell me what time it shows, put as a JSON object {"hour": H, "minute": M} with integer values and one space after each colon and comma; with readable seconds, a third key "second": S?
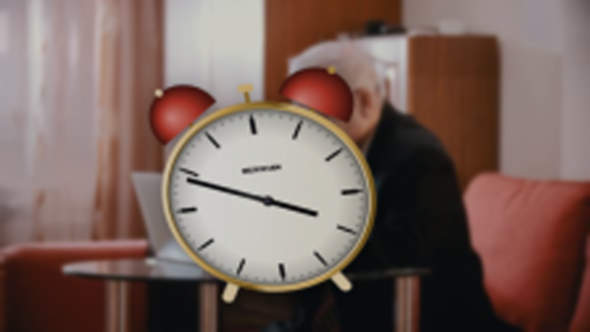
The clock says {"hour": 3, "minute": 49}
